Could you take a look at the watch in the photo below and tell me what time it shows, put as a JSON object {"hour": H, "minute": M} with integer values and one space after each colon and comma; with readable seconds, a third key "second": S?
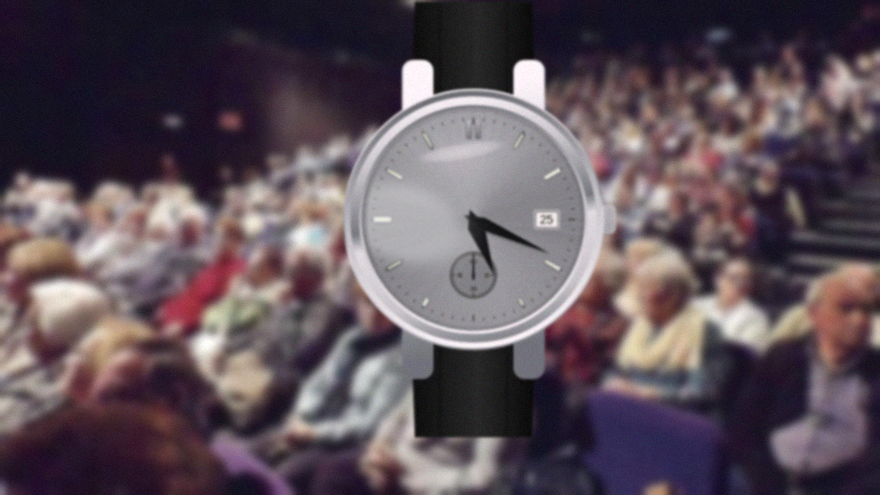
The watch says {"hour": 5, "minute": 19}
